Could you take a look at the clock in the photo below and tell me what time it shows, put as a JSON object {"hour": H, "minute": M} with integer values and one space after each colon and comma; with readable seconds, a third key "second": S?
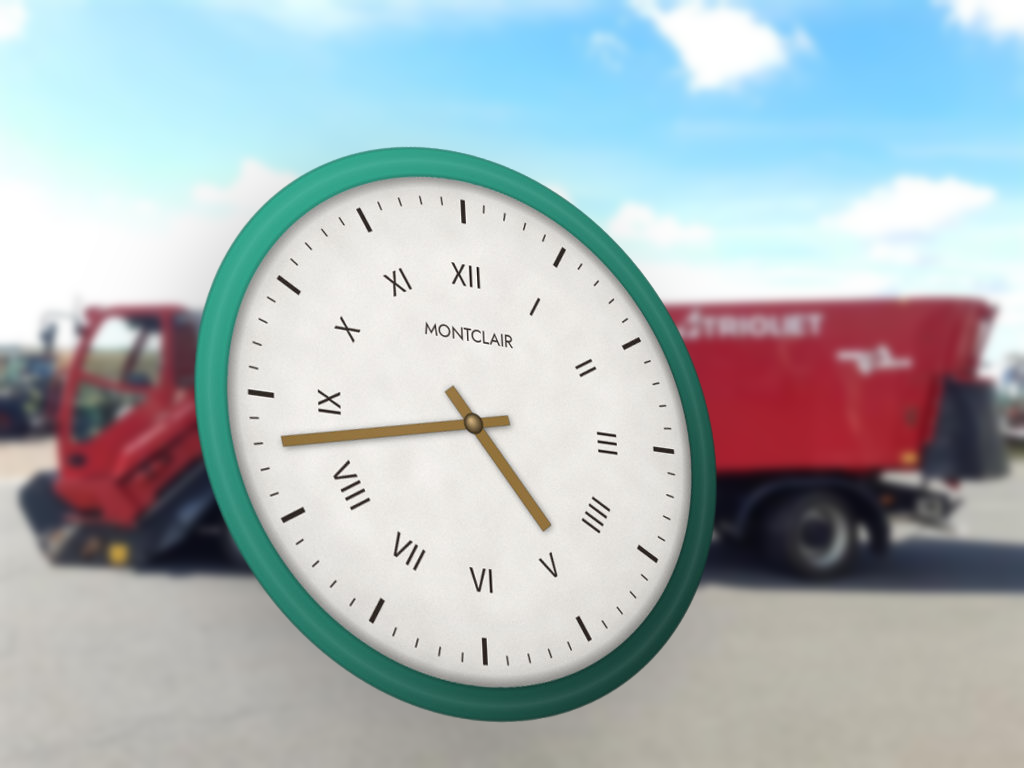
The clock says {"hour": 4, "minute": 43}
